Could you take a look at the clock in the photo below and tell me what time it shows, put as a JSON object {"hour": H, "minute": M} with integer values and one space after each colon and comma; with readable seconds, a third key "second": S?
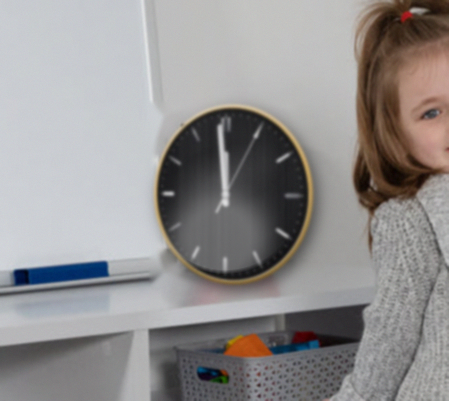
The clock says {"hour": 11, "minute": 59, "second": 5}
